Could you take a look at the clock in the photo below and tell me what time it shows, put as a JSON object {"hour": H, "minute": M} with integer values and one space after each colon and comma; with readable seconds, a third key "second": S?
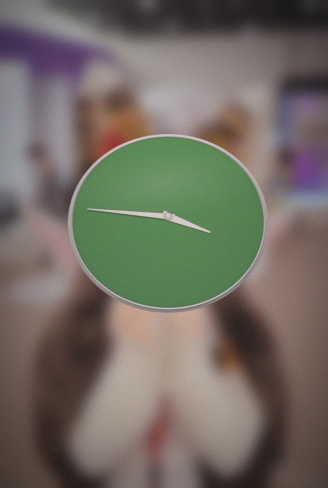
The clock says {"hour": 3, "minute": 46}
